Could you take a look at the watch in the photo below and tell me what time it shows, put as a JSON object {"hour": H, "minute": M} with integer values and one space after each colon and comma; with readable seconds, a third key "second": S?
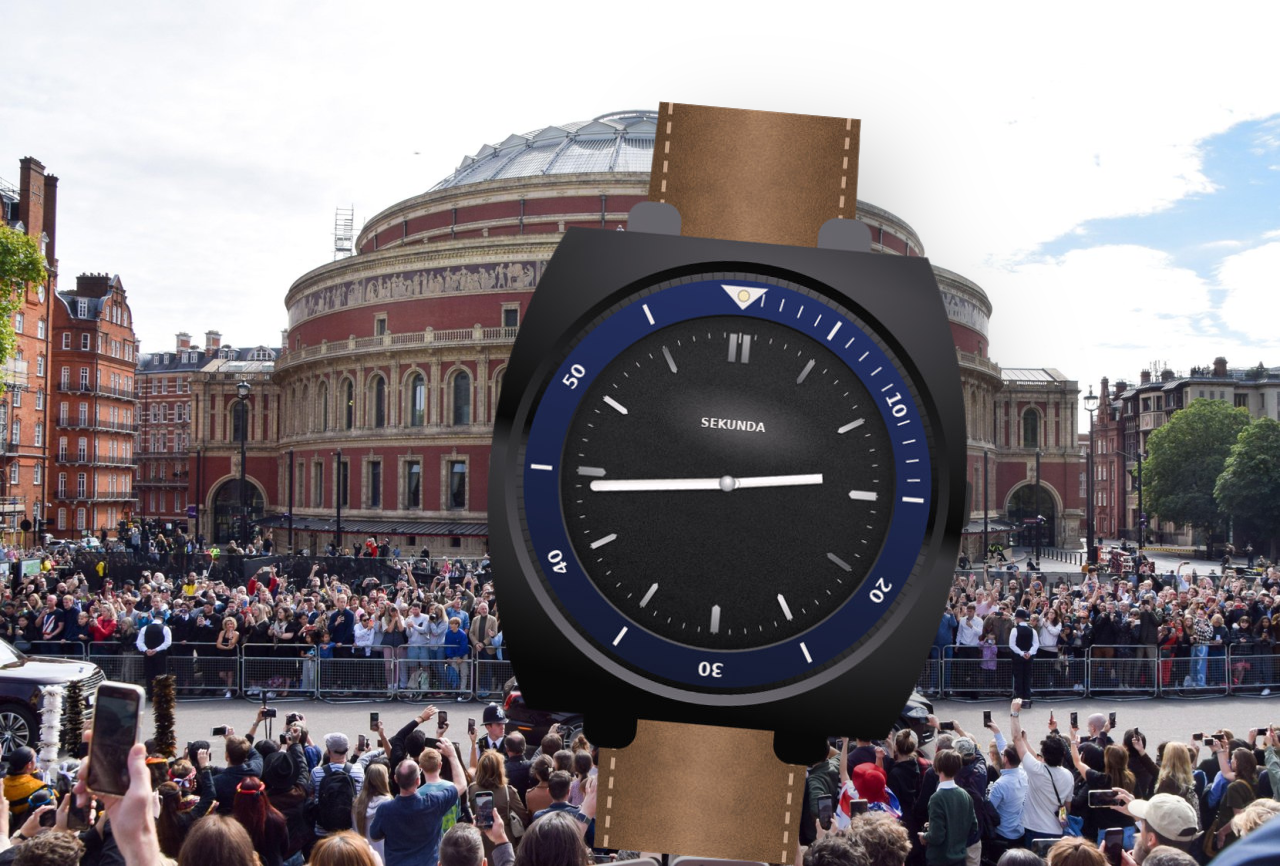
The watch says {"hour": 2, "minute": 44}
